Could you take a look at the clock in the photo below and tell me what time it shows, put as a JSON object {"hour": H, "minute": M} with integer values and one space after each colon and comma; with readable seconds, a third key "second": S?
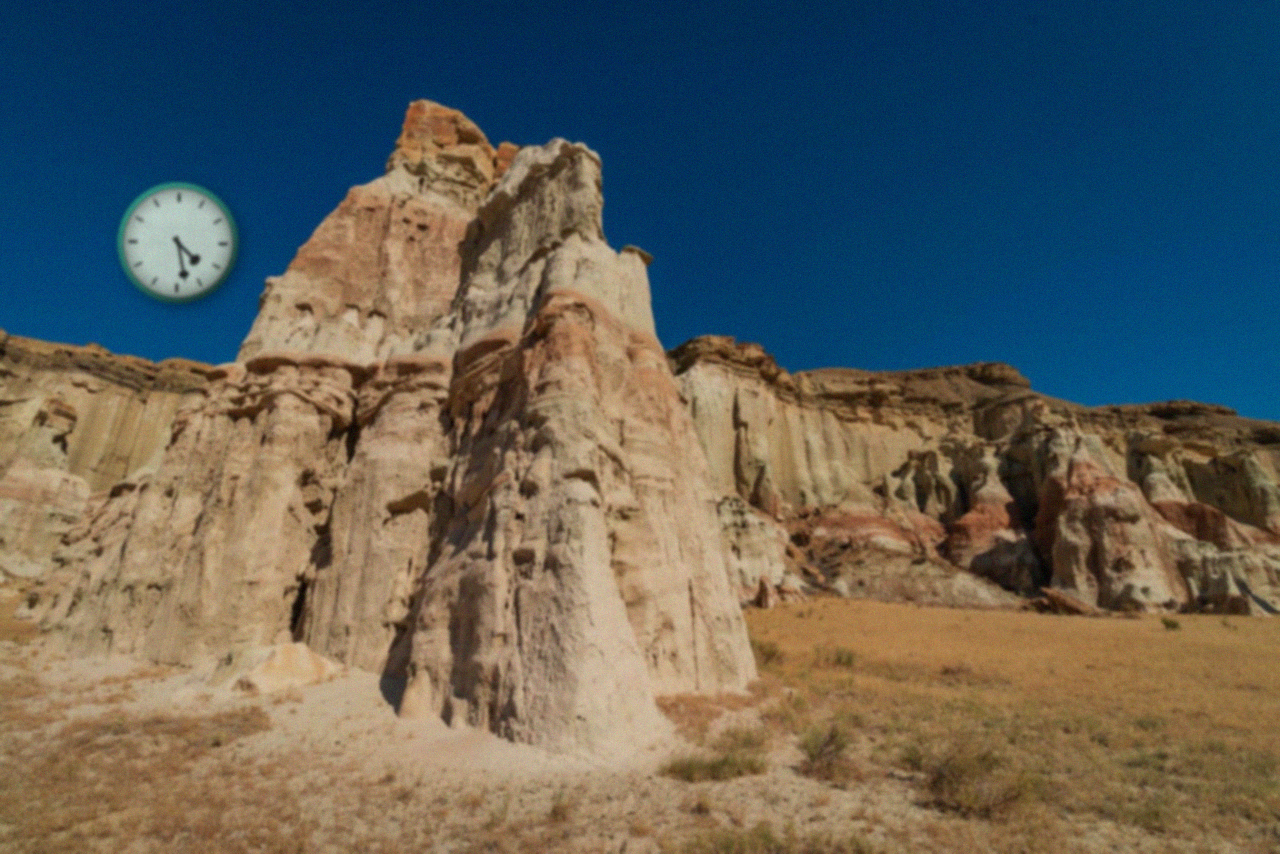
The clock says {"hour": 4, "minute": 28}
